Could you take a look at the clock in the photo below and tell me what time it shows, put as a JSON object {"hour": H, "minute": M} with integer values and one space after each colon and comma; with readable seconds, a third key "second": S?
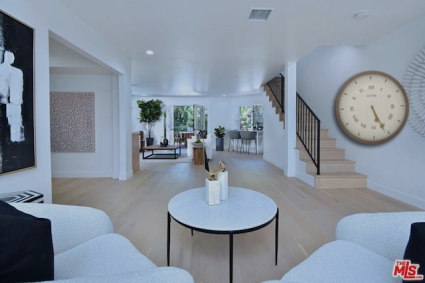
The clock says {"hour": 5, "minute": 26}
